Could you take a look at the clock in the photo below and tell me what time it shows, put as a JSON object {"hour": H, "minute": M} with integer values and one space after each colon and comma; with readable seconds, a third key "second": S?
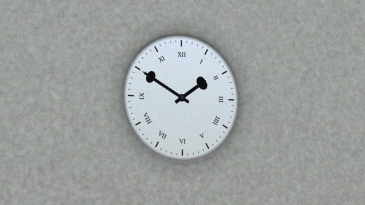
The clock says {"hour": 1, "minute": 50}
